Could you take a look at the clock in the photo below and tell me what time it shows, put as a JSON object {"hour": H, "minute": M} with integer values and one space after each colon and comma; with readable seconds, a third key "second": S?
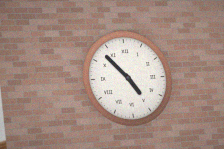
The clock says {"hour": 4, "minute": 53}
